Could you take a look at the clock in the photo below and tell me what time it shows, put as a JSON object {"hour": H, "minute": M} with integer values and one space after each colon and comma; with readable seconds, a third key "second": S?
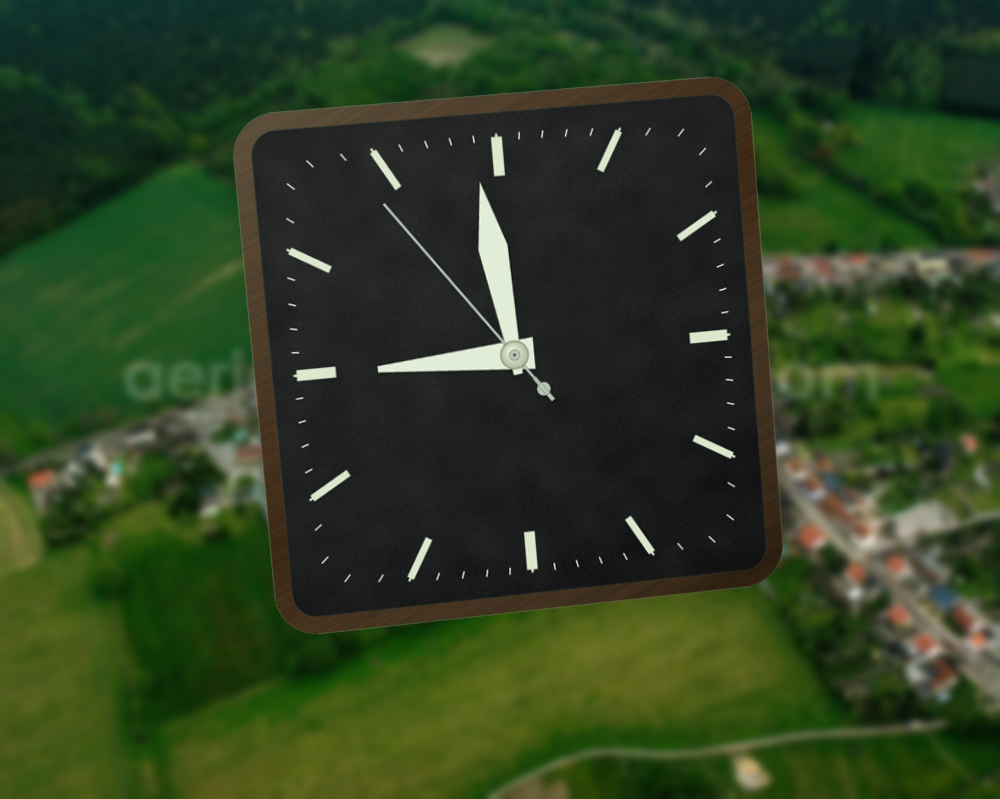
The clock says {"hour": 8, "minute": 58, "second": 54}
